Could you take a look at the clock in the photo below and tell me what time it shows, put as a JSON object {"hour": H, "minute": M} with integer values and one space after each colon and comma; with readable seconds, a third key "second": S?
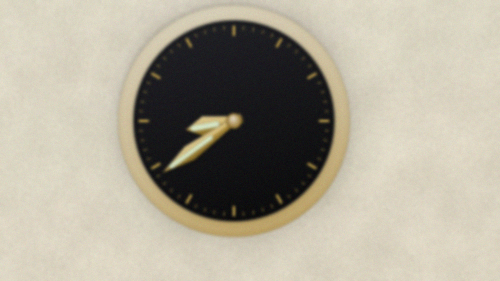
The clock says {"hour": 8, "minute": 39}
